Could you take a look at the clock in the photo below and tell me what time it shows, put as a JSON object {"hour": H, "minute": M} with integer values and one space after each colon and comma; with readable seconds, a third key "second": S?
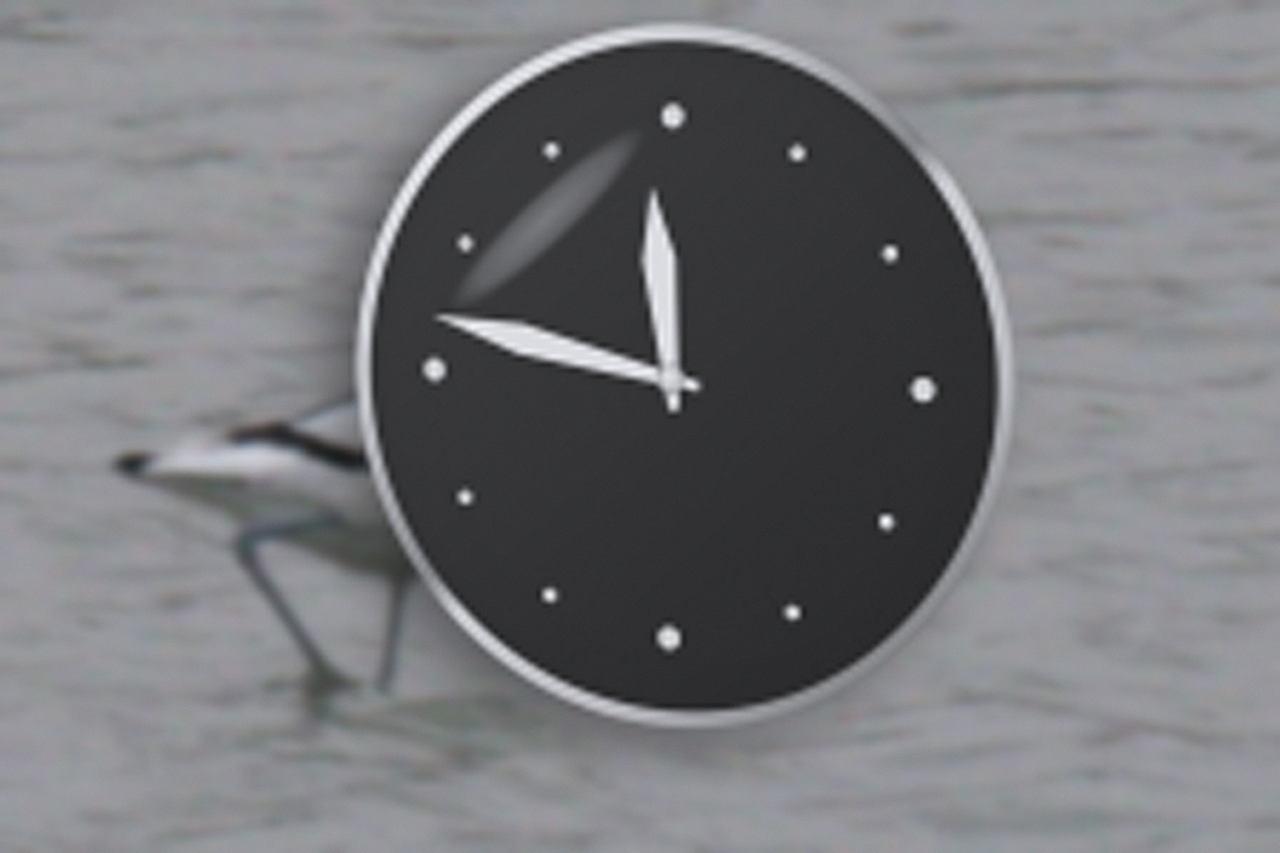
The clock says {"hour": 11, "minute": 47}
